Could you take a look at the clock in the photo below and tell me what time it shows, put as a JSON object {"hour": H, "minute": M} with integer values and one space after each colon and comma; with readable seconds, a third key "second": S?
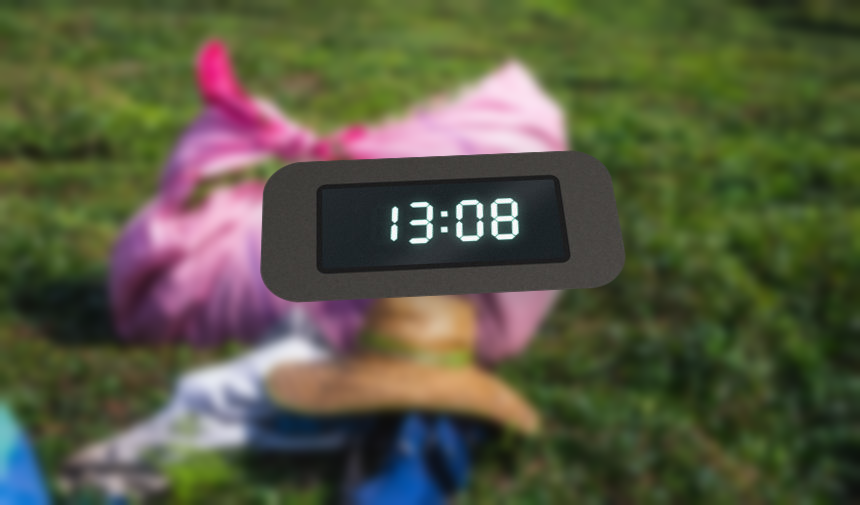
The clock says {"hour": 13, "minute": 8}
